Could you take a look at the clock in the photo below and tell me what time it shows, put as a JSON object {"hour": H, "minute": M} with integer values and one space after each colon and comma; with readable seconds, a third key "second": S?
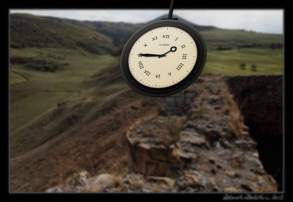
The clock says {"hour": 1, "minute": 45}
